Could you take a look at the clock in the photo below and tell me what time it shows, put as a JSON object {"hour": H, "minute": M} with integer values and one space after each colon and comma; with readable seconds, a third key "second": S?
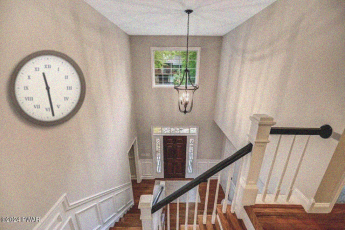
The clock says {"hour": 11, "minute": 28}
